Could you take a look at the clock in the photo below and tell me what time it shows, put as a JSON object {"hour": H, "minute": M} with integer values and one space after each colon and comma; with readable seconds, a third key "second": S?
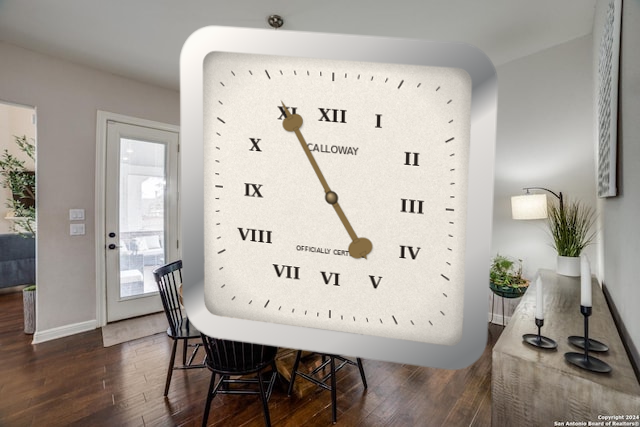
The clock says {"hour": 4, "minute": 55}
